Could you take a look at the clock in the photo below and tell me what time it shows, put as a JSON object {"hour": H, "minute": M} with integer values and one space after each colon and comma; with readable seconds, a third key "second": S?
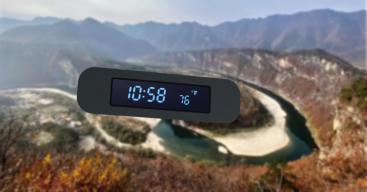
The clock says {"hour": 10, "minute": 58}
